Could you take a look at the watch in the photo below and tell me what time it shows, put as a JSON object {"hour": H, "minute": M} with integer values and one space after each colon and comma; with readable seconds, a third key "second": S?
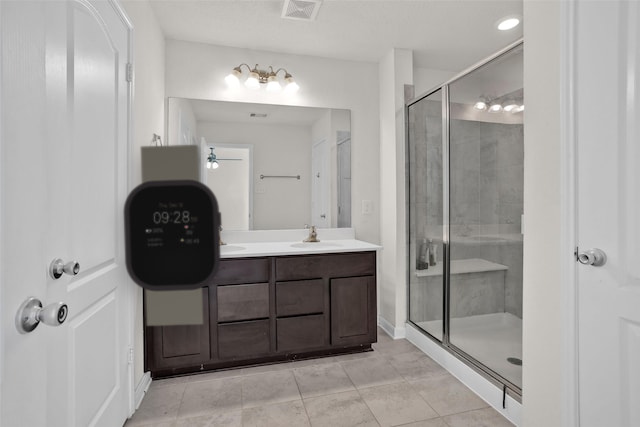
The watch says {"hour": 9, "minute": 28}
